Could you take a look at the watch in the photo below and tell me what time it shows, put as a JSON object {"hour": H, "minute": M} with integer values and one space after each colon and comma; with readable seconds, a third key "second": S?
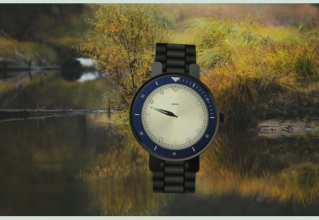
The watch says {"hour": 9, "minute": 48}
